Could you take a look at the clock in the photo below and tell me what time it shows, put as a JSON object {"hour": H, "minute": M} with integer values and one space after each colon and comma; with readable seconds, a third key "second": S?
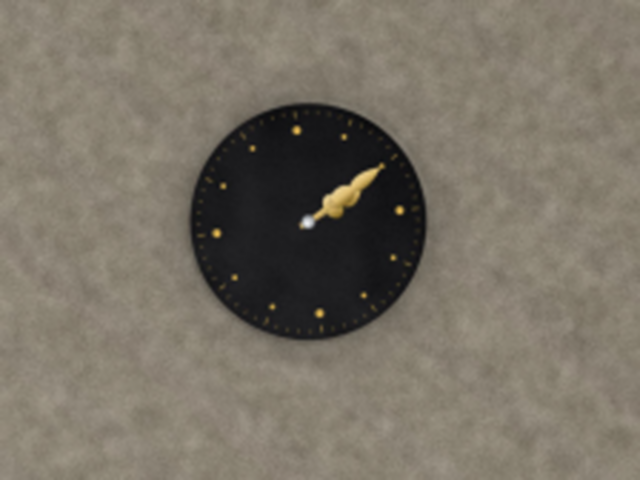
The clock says {"hour": 2, "minute": 10}
